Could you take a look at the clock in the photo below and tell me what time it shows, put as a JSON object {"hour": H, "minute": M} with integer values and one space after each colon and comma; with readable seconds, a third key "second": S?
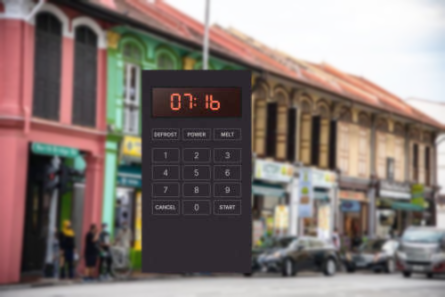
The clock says {"hour": 7, "minute": 16}
